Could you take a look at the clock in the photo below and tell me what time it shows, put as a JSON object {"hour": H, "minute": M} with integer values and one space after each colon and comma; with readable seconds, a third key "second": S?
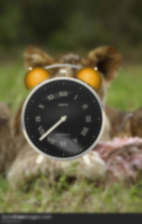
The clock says {"hour": 7, "minute": 38}
